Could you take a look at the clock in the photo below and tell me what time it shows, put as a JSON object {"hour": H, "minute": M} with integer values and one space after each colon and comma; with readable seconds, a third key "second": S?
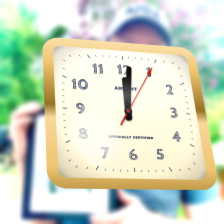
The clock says {"hour": 12, "minute": 1, "second": 5}
